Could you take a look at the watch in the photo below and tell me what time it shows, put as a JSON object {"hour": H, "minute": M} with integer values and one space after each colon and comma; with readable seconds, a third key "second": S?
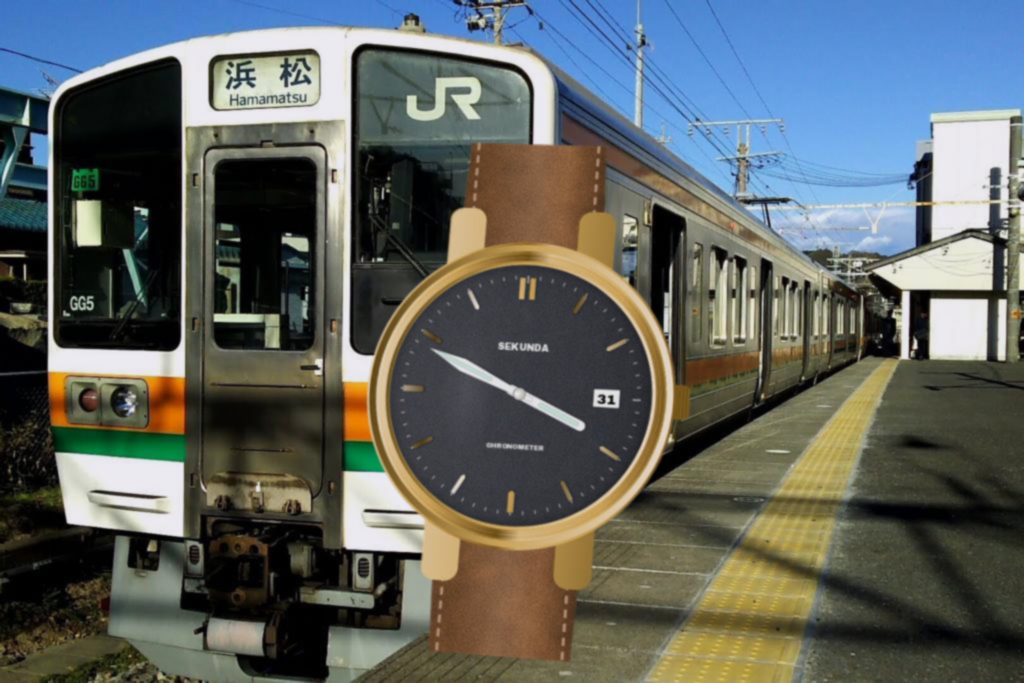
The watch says {"hour": 3, "minute": 49}
